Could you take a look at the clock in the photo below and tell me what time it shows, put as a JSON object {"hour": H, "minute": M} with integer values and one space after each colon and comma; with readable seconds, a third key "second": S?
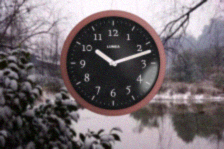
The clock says {"hour": 10, "minute": 12}
